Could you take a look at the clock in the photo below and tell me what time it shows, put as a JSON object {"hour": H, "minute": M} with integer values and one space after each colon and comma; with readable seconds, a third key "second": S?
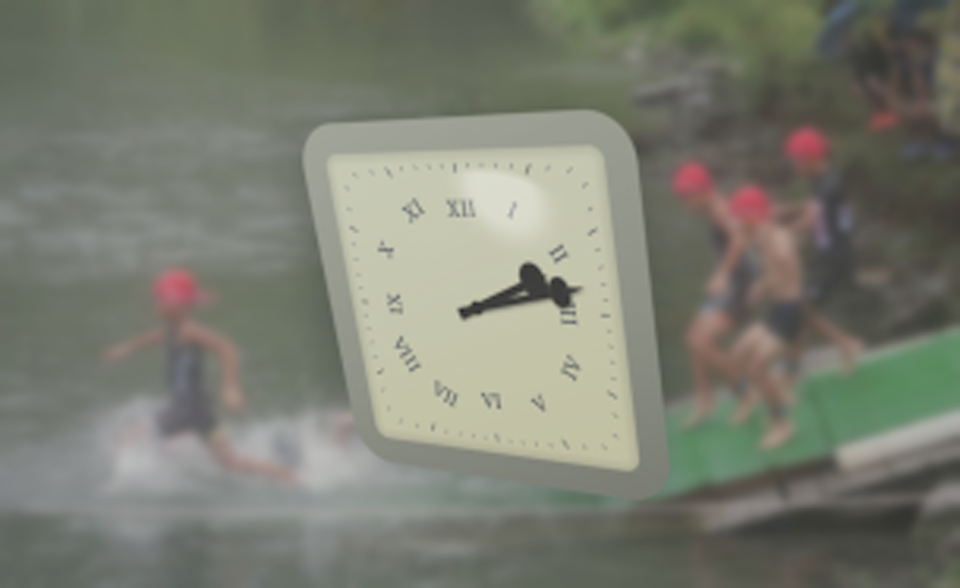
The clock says {"hour": 2, "minute": 13}
